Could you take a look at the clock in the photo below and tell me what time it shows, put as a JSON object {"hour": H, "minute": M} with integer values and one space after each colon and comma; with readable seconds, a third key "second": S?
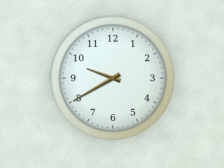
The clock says {"hour": 9, "minute": 40}
